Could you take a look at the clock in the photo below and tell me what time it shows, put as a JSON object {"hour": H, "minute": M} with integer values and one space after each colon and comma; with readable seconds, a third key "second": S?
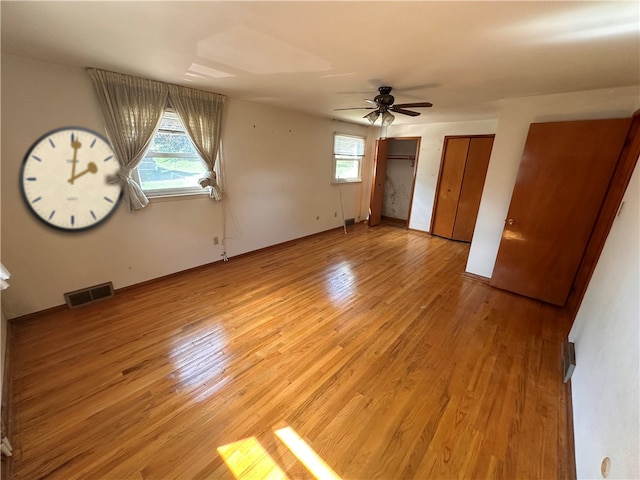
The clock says {"hour": 2, "minute": 1}
